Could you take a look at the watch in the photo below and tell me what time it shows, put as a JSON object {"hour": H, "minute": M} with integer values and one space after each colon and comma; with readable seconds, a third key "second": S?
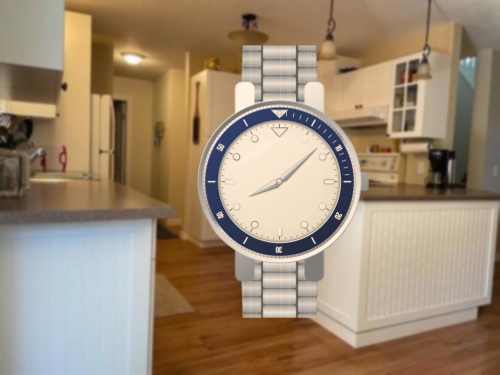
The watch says {"hour": 8, "minute": 8}
